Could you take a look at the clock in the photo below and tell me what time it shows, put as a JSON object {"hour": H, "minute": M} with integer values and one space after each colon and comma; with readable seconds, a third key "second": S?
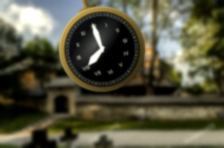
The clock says {"hour": 8, "minute": 0}
